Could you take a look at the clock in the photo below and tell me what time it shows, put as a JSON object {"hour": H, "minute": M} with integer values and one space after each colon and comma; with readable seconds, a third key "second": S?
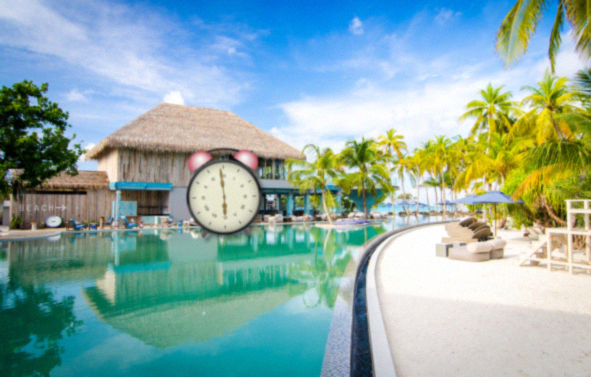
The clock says {"hour": 5, "minute": 59}
